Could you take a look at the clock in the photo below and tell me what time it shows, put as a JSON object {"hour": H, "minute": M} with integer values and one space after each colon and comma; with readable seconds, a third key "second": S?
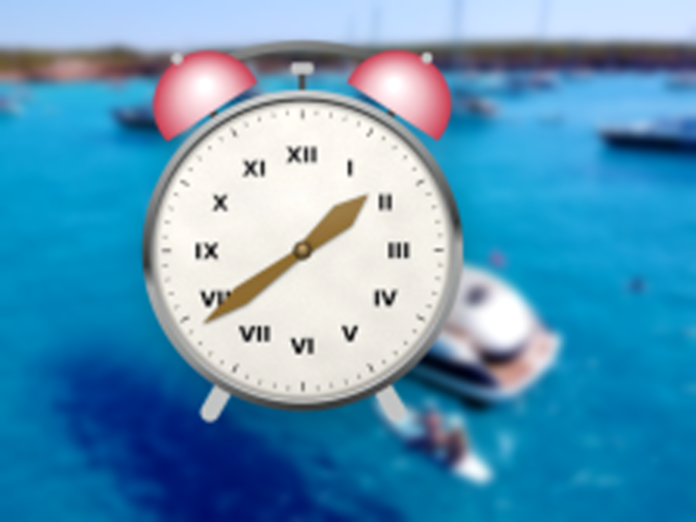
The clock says {"hour": 1, "minute": 39}
